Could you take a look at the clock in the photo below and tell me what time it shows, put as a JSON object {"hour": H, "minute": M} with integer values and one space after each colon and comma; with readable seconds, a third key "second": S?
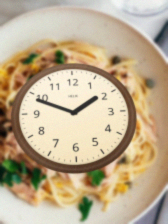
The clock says {"hour": 1, "minute": 49}
